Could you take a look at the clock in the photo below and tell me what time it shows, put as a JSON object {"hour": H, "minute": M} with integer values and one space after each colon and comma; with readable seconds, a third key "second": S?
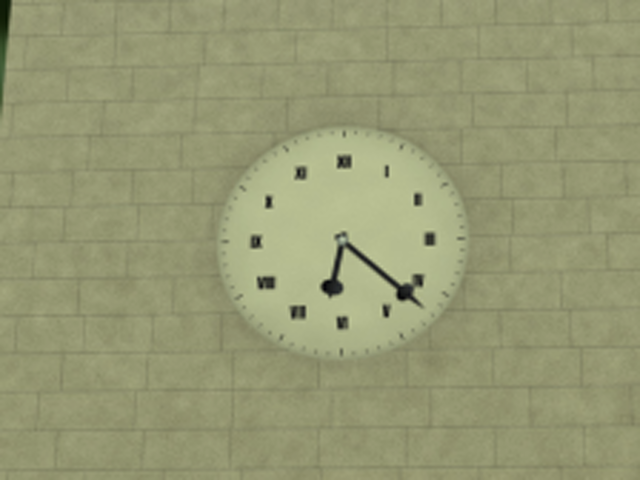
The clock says {"hour": 6, "minute": 22}
